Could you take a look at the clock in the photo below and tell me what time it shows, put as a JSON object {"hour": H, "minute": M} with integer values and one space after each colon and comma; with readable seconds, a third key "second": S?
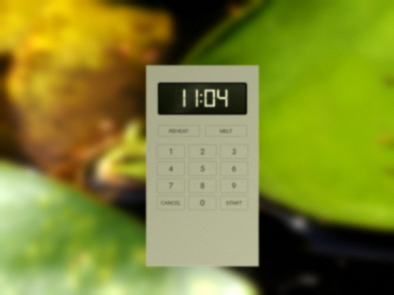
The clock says {"hour": 11, "minute": 4}
